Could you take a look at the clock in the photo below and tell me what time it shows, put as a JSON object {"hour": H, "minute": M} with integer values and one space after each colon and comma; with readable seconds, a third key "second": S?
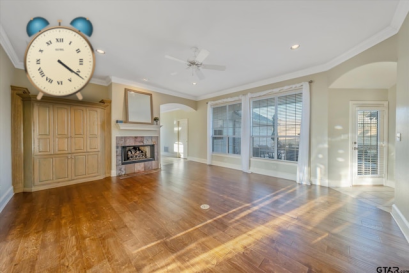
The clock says {"hour": 4, "minute": 21}
